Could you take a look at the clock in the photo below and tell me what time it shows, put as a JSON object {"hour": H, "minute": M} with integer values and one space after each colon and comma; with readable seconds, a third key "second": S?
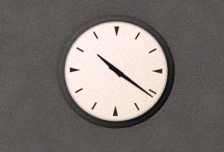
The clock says {"hour": 10, "minute": 21}
